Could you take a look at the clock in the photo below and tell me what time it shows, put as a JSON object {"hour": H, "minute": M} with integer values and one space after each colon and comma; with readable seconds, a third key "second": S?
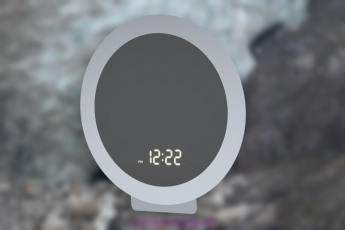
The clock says {"hour": 12, "minute": 22}
